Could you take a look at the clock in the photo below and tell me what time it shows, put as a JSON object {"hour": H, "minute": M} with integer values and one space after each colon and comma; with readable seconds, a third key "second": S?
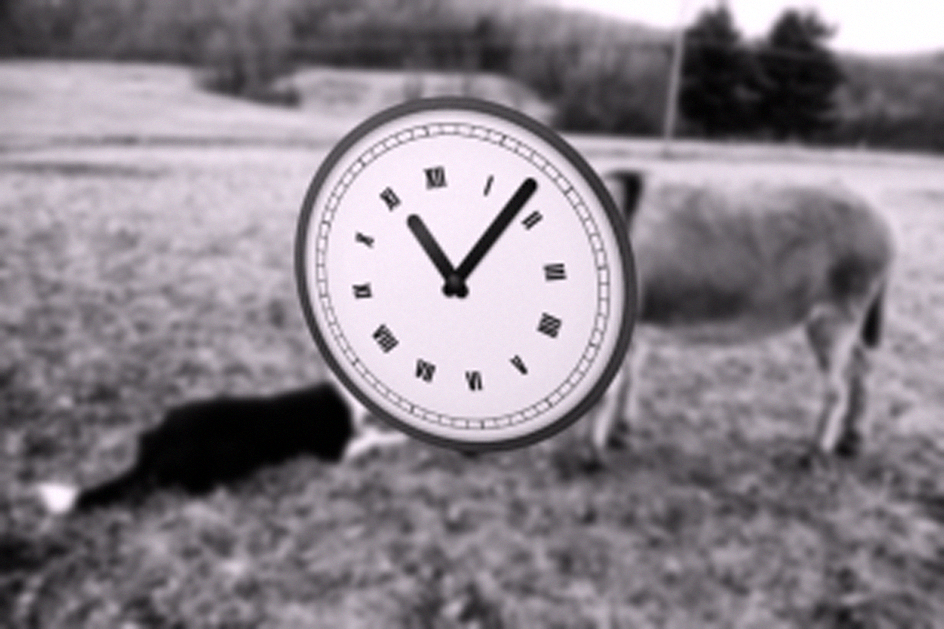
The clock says {"hour": 11, "minute": 8}
